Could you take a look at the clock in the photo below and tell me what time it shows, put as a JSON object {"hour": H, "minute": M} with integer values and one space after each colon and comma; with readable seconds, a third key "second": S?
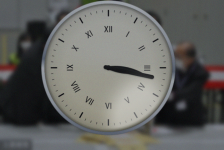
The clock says {"hour": 3, "minute": 17}
